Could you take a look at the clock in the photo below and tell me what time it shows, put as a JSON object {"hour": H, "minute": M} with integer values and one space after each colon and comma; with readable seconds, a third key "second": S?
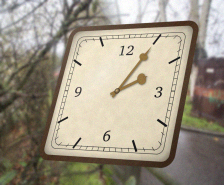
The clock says {"hour": 2, "minute": 5}
